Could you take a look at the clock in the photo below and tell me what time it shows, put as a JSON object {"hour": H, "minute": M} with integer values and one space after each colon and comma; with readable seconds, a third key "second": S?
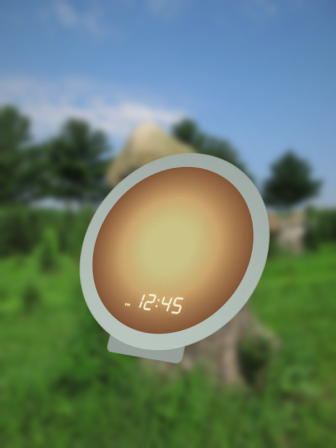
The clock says {"hour": 12, "minute": 45}
